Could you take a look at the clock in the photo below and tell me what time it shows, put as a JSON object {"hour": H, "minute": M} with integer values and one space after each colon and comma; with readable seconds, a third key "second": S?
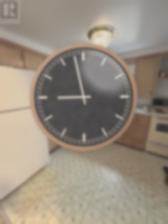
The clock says {"hour": 8, "minute": 58}
